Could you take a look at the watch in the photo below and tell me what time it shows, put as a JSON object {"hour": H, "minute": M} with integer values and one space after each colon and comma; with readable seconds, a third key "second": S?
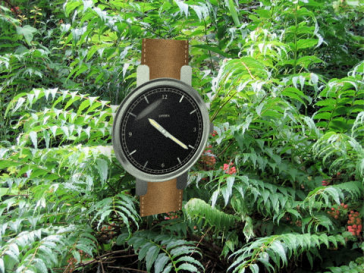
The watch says {"hour": 10, "minute": 21}
